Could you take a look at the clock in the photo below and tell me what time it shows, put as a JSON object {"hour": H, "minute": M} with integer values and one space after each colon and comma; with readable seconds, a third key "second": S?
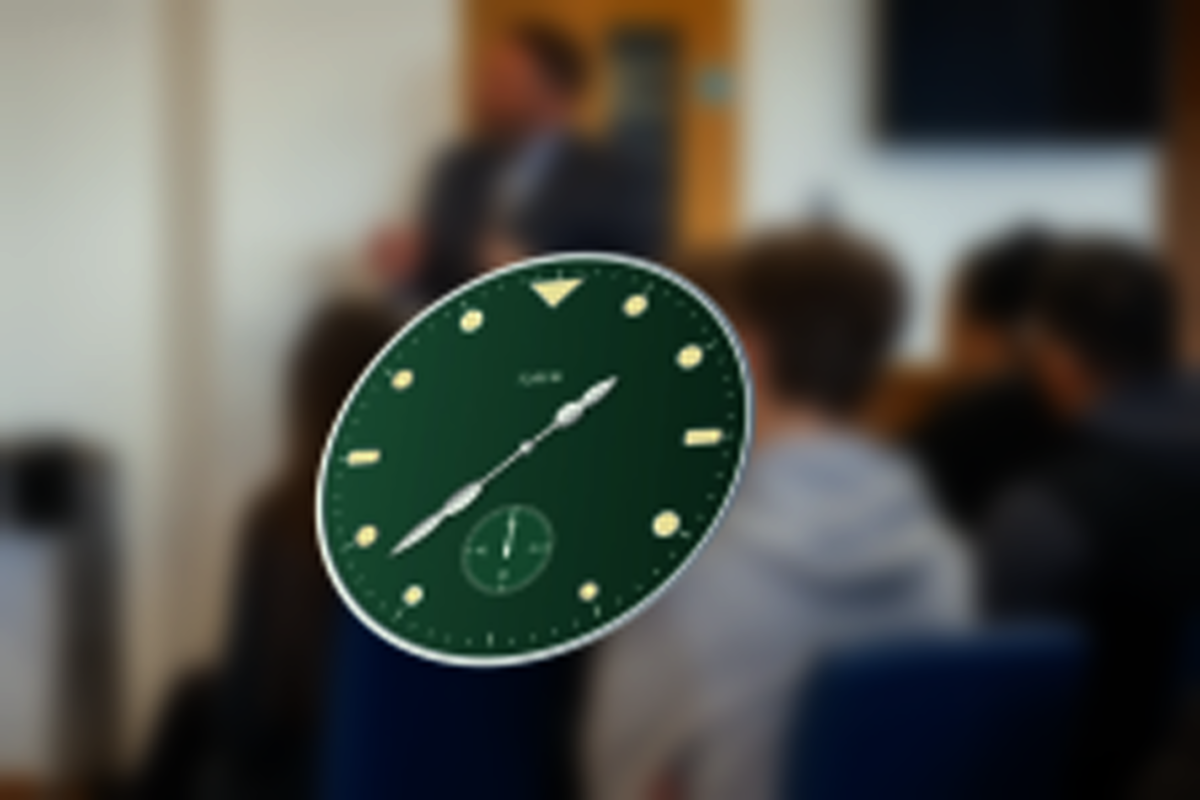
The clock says {"hour": 1, "minute": 38}
